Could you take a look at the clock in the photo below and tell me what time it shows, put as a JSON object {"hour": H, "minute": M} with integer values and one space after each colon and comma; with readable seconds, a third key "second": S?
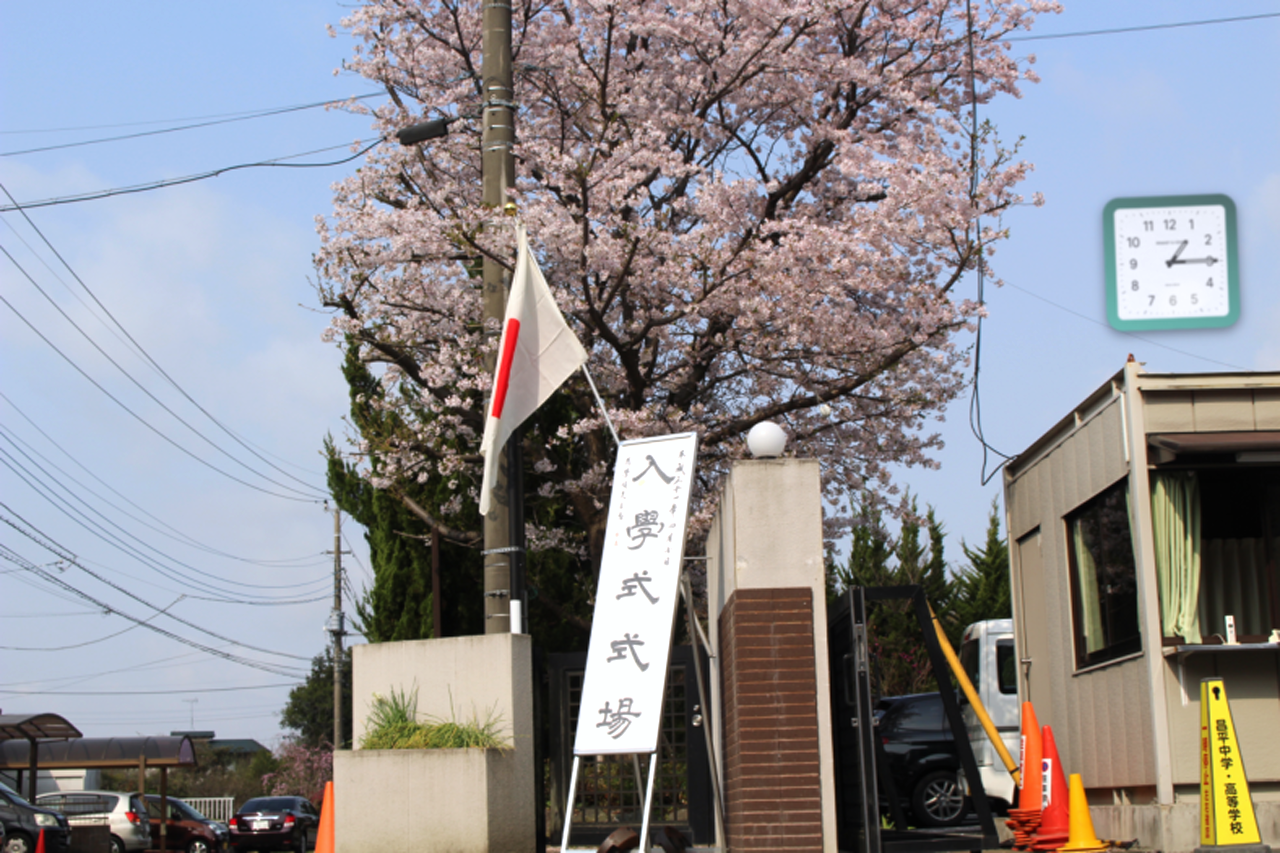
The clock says {"hour": 1, "minute": 15}
